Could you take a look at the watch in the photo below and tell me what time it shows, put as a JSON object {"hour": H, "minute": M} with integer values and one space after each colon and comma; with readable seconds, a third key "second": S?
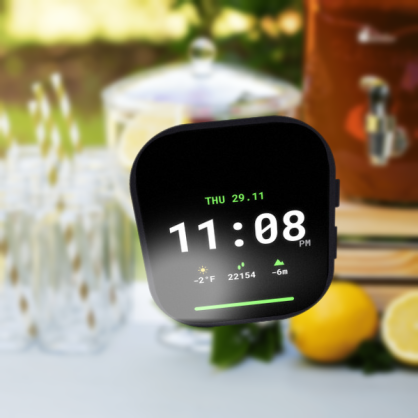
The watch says {"hour": 11, "minute": 8}
